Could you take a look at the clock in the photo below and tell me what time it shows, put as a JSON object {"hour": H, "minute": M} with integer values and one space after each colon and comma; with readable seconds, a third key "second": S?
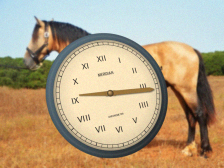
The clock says {"hour": 9, "minute": 16}
